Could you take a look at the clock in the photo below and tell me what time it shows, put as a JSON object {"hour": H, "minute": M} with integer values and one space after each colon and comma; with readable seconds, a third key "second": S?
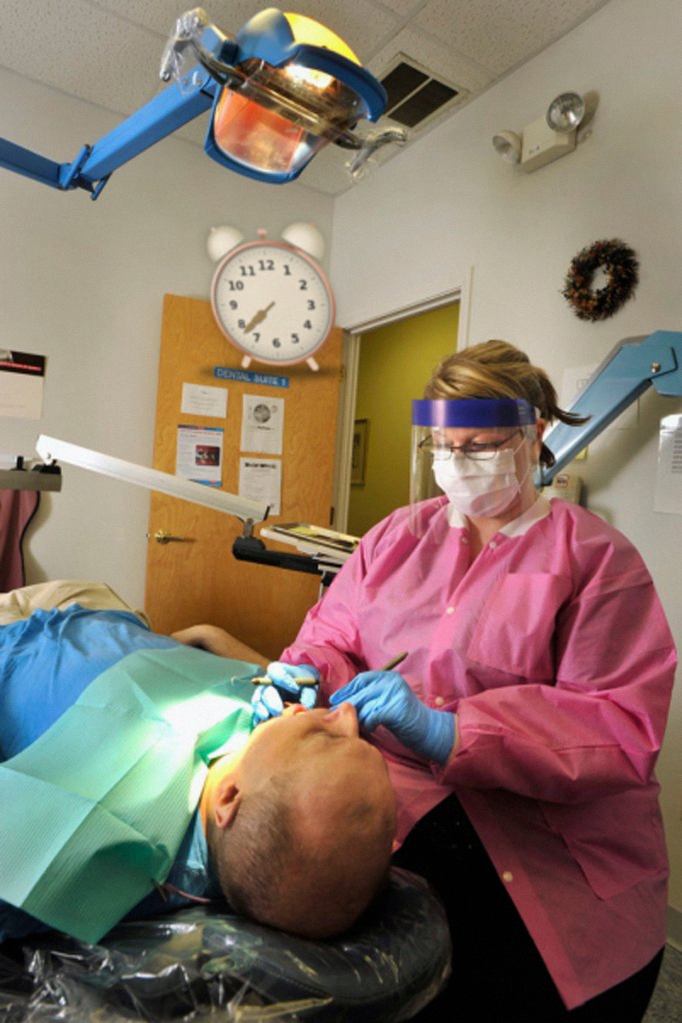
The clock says {"hour": 7, "minute": 38}
